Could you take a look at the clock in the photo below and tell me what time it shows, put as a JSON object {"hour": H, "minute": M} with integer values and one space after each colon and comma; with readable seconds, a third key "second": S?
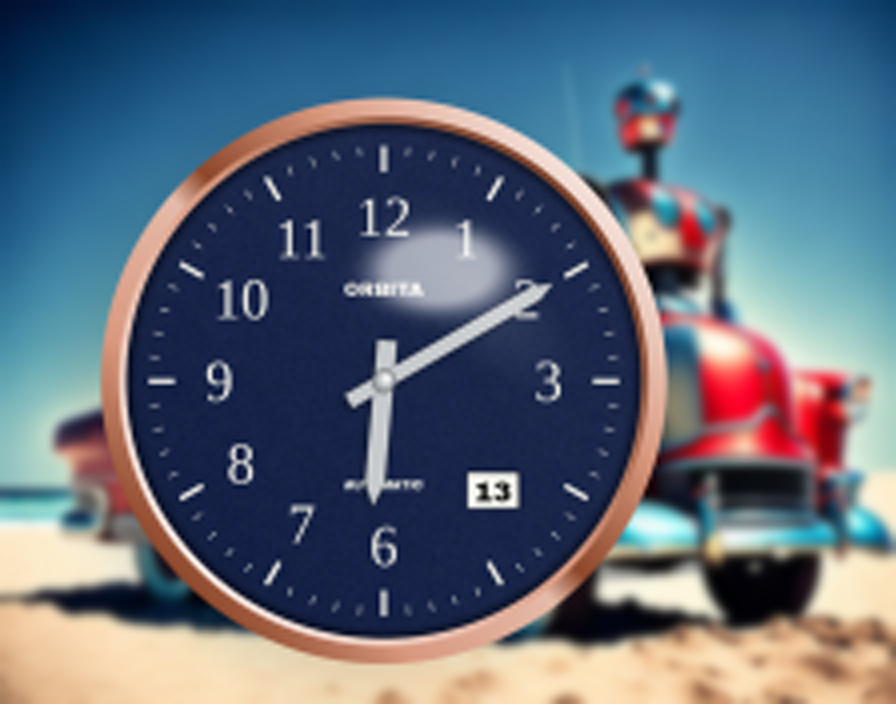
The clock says {"hour": 6, "minute": 10}
